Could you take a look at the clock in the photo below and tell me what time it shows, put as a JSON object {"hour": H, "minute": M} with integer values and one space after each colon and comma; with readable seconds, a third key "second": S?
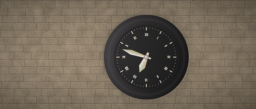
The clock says {"hour": 6, "minute": 48}
